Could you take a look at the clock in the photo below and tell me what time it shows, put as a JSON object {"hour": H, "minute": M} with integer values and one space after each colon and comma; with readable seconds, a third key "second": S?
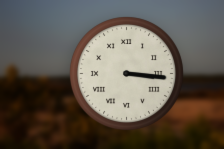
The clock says {"hour": 3, "minute": 16}
